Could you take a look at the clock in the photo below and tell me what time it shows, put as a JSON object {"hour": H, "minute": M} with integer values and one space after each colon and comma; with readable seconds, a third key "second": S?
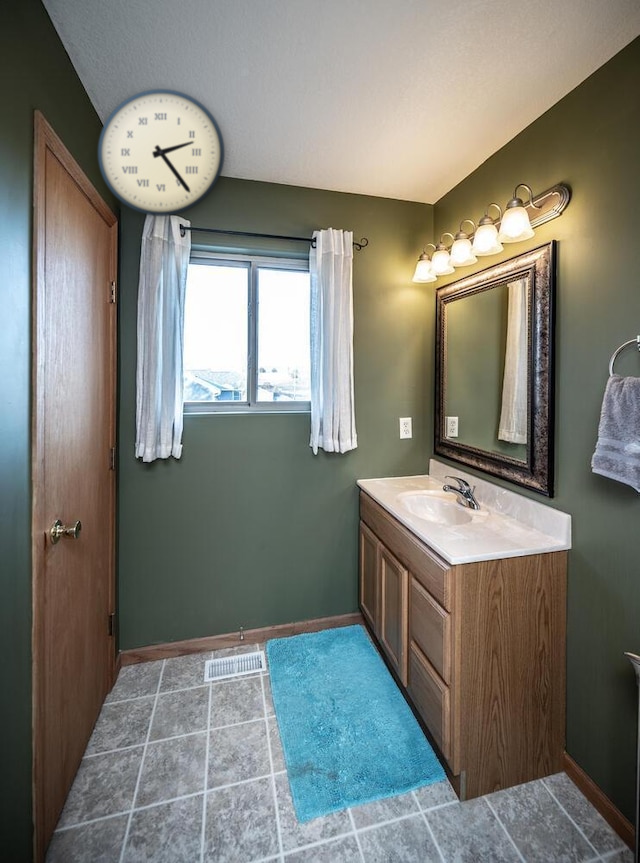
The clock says {"hour": 2, "minute": 24}
